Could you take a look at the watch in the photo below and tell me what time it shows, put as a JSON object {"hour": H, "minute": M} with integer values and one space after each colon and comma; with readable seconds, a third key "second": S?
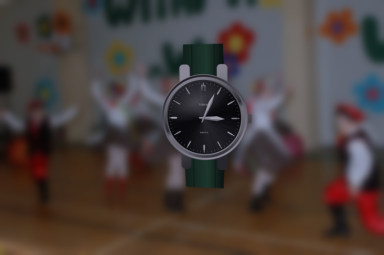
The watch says {"hour": 3, "minute": 4}
